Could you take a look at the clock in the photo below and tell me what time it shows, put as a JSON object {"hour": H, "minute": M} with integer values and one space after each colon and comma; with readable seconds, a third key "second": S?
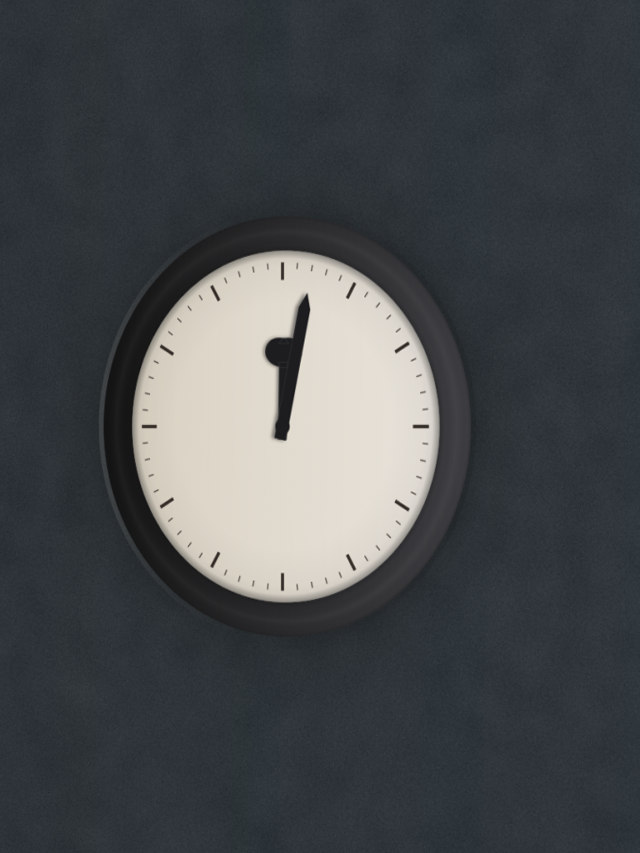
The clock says {"hour": 12, "minute": 2}
